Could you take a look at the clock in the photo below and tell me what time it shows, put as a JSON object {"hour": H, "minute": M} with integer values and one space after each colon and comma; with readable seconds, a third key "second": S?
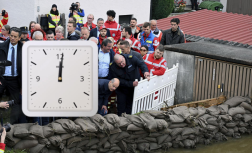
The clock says {"hour": 12, "minute": 1}
